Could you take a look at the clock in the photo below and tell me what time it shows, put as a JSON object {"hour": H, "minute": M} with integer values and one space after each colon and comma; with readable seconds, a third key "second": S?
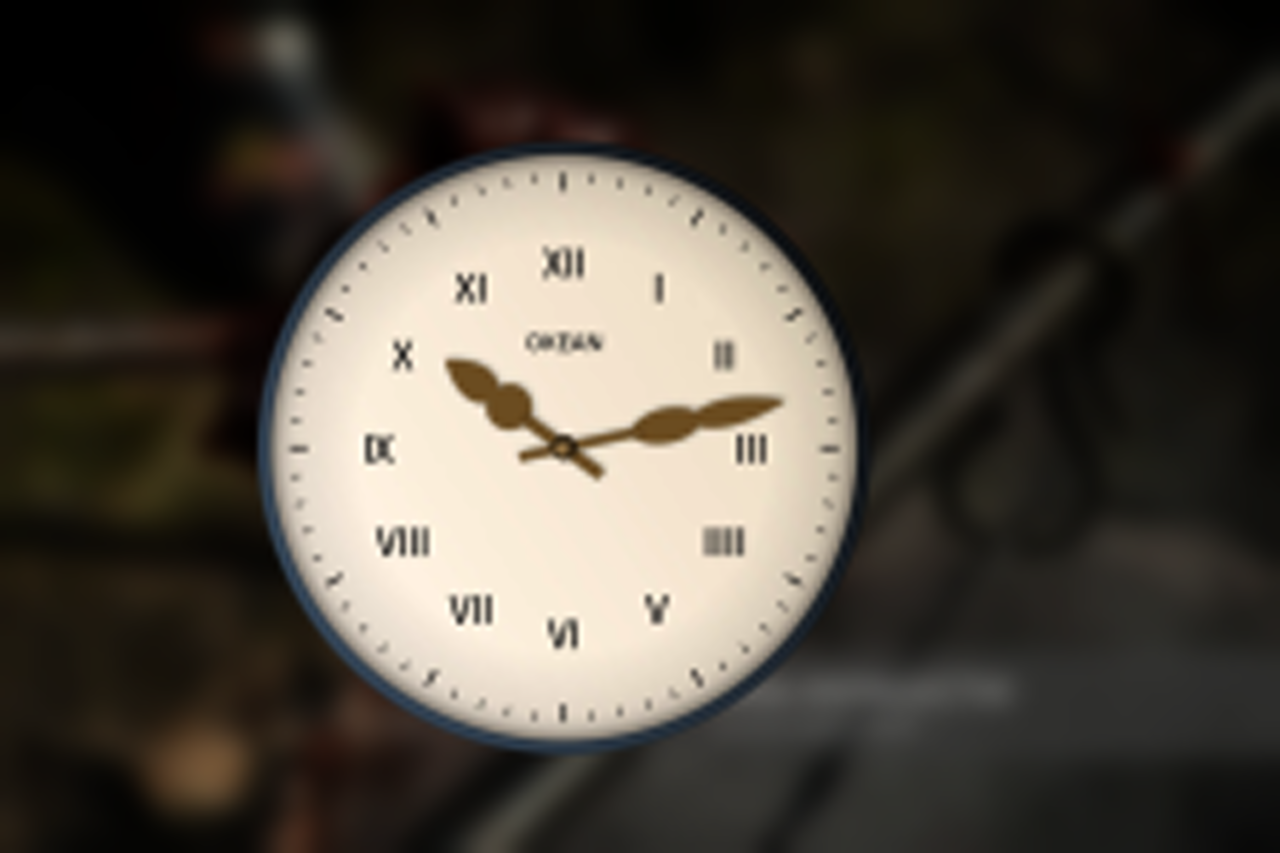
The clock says {"hour": 10, "minute": 13}
